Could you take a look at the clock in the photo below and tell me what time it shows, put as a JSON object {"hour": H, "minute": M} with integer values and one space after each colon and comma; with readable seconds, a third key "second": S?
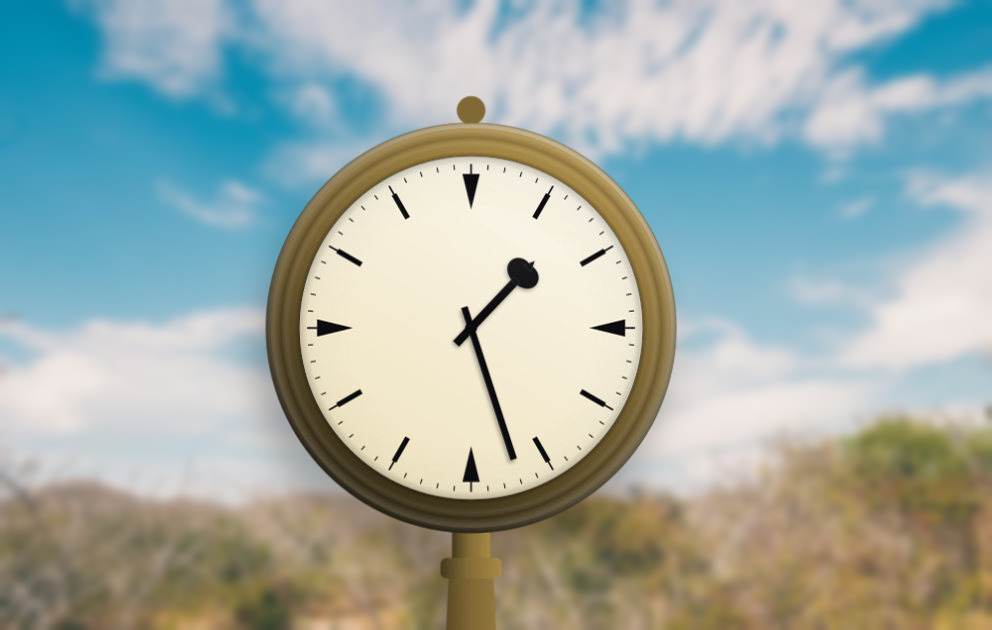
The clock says {"hour": 1, "minute": 27}
